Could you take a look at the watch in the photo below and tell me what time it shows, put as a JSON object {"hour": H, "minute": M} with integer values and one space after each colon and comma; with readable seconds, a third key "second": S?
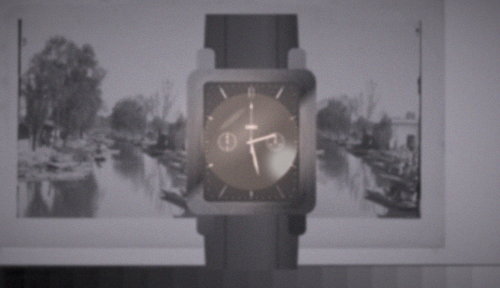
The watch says {"hour": 2, "minute": 28}
